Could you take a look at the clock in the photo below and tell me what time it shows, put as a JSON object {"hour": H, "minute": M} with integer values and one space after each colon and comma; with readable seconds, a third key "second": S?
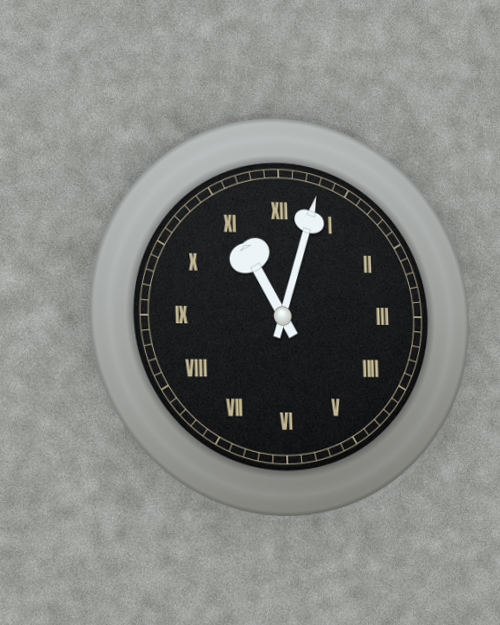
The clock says {"hour": 11, "minute": 3}
